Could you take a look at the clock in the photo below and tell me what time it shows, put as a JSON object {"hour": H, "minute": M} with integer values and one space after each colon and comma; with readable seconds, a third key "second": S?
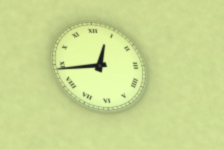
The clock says {"hour": 12, "minute": 44}
